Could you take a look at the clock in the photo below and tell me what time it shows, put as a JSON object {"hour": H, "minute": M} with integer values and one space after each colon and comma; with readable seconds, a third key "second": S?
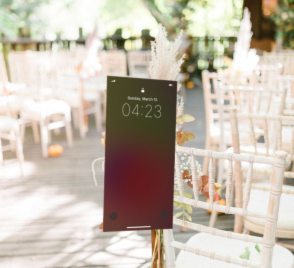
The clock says {"hour": 4, "minute": 23}
